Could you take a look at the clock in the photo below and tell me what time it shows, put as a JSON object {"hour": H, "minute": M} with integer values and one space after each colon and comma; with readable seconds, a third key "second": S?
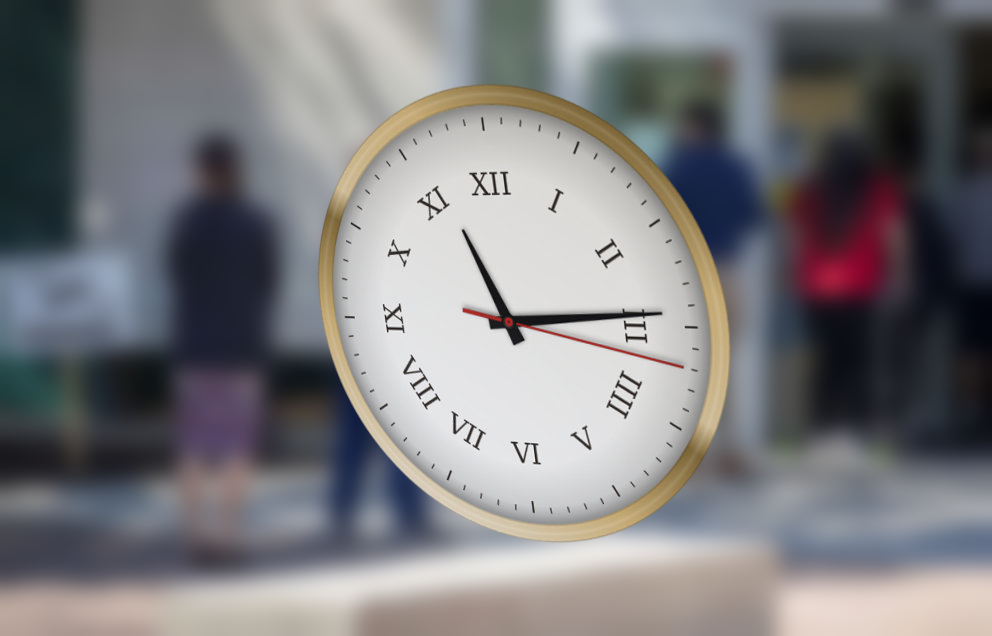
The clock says {"hour": 11, "minute": 14, "second": 17}
